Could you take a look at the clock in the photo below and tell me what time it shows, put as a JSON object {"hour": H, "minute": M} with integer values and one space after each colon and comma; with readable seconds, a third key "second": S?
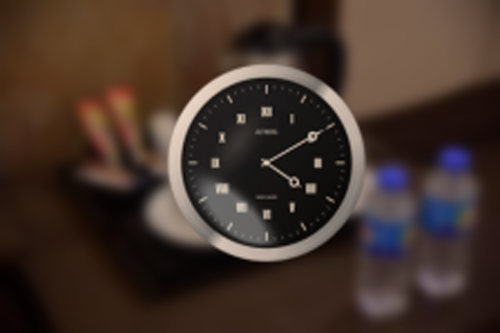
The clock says {"hour": 4, "minute": 10}
